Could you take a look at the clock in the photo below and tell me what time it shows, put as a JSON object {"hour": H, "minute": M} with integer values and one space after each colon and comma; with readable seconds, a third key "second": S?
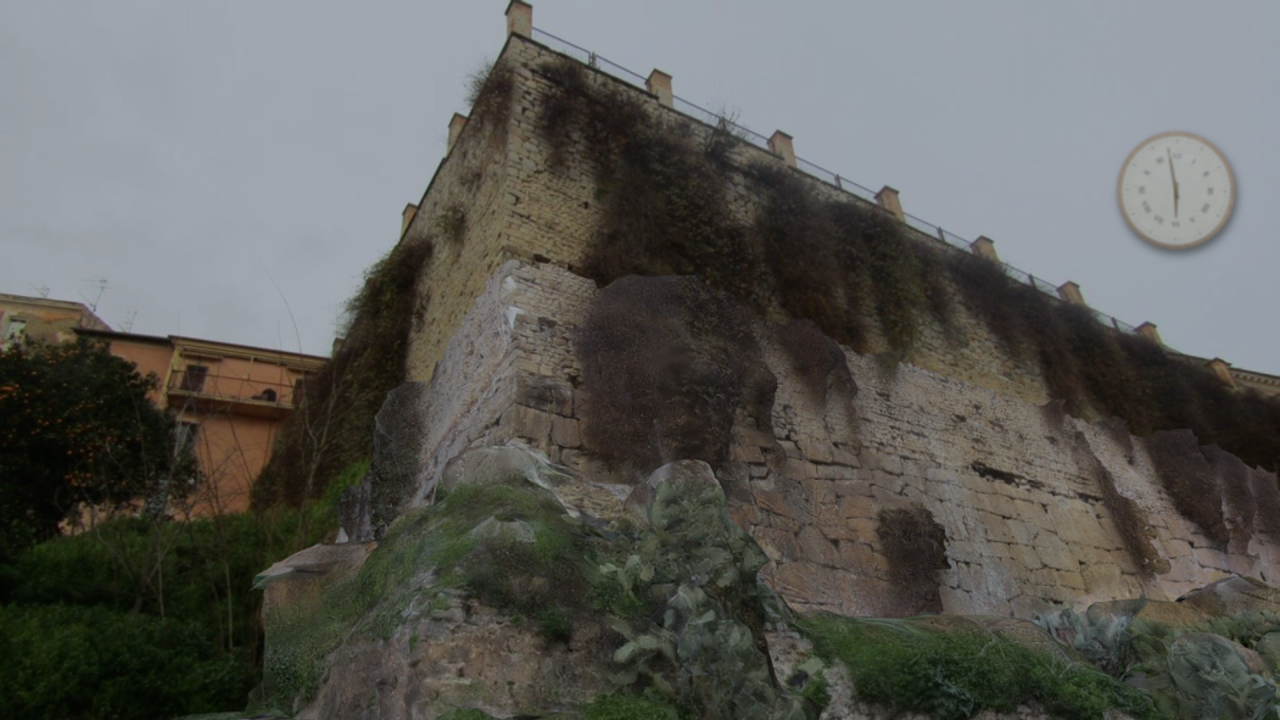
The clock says {"hour": 5, "minute": 58}
